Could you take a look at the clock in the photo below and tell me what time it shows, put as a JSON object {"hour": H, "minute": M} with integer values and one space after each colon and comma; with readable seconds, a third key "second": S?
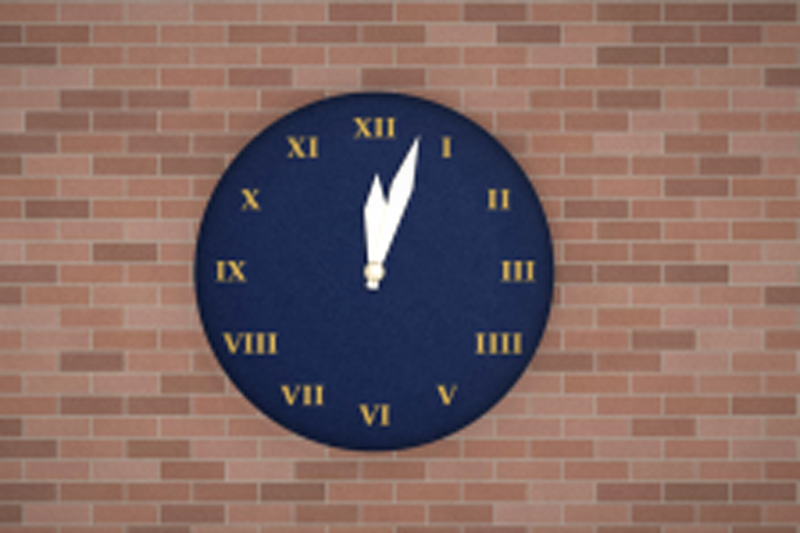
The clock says {"hour": 12, "minute": 3}
